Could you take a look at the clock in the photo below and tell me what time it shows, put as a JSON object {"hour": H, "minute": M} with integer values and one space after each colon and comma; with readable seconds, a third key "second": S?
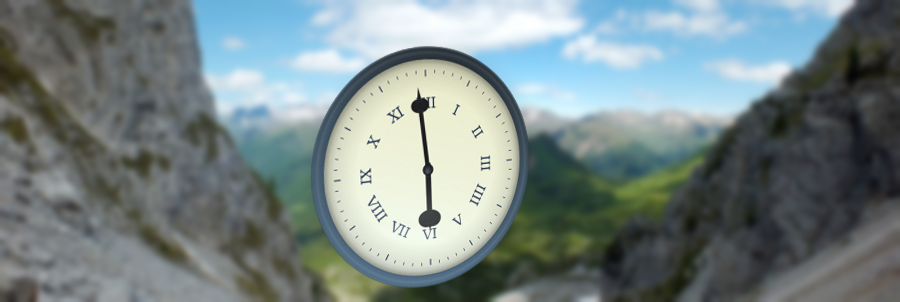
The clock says {"hour": 5, "minute": 59}
